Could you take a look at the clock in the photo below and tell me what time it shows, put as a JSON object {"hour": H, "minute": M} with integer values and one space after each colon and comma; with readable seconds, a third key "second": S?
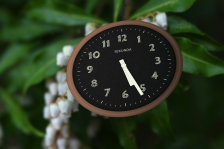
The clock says {"hour": 5, "minute": 26}
